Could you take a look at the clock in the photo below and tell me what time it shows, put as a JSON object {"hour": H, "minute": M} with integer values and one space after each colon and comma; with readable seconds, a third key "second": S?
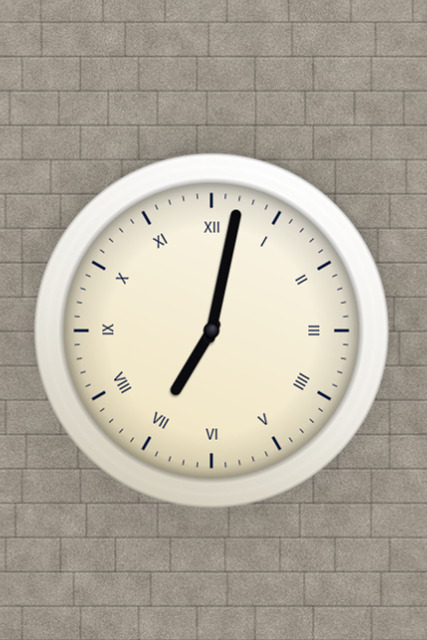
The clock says {"hour": 7, "minute": 2}
